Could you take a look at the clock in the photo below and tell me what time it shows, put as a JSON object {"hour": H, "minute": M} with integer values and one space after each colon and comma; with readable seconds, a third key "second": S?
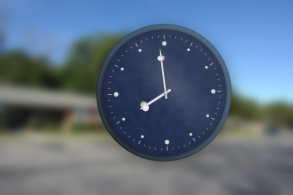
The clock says {"hour": 7, "minute": 59}
